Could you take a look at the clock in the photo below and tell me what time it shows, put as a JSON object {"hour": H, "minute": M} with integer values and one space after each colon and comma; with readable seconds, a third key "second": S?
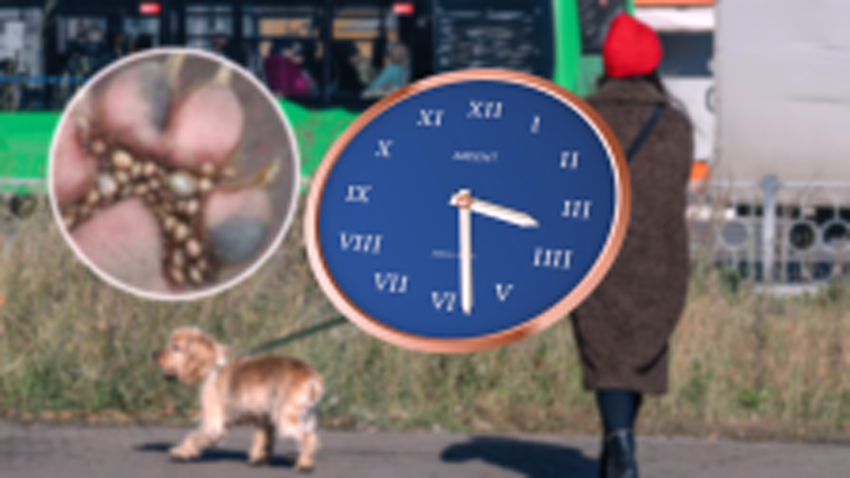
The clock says {"hour": 3, "minute": 28}
